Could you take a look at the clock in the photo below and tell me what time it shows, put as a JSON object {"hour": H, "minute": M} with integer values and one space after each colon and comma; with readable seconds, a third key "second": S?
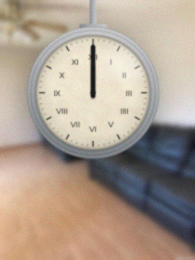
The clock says {"hour": 12, "minute": 0}
